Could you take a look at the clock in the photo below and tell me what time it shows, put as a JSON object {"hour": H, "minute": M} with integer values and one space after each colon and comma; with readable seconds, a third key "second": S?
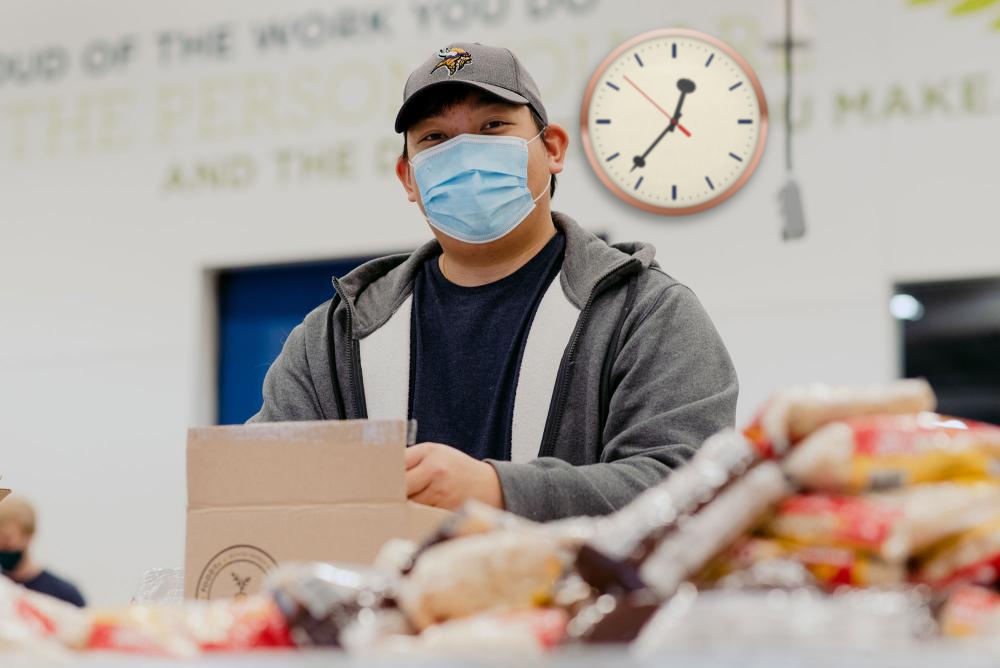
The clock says {"hour": 12, "minute": 36, "second": 52}
